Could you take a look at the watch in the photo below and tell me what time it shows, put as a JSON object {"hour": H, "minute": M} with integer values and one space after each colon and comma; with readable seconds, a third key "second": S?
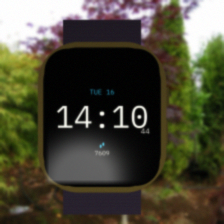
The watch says {"hour": 14, "minute": 10}
